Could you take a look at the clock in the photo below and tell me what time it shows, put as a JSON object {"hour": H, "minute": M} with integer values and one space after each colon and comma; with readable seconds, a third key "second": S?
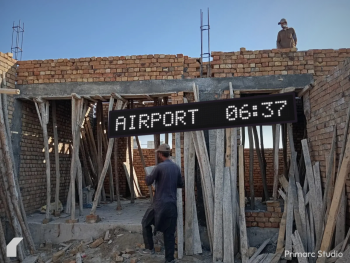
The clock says {"hour": 6, "minute": 37}
